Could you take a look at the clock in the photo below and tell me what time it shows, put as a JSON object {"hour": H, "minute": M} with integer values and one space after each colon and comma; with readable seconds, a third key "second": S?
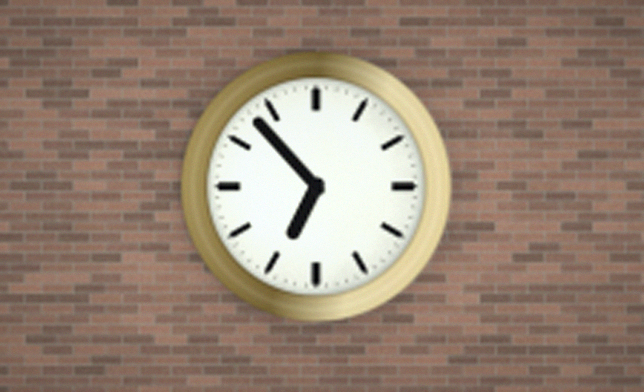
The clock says {"hour": 6, "minute": 53}
